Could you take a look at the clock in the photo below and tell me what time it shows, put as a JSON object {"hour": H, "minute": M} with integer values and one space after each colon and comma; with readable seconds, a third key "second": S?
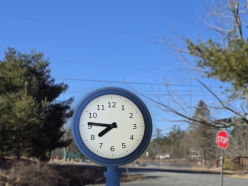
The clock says {"hour": 7, "minute": 46}
